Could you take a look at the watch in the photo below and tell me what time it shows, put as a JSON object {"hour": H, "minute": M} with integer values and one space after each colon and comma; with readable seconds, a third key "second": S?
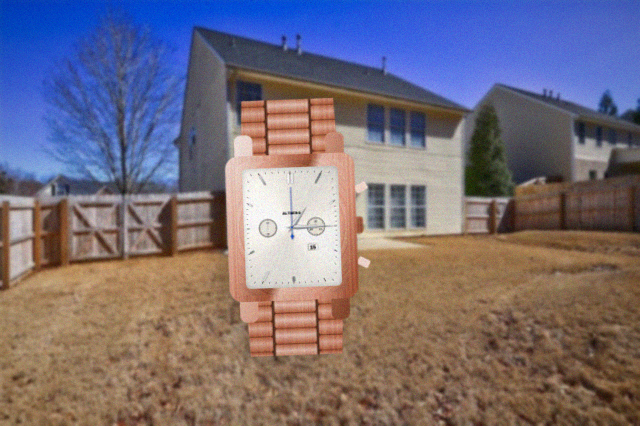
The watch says {"hour": 1, "minute": 15}
